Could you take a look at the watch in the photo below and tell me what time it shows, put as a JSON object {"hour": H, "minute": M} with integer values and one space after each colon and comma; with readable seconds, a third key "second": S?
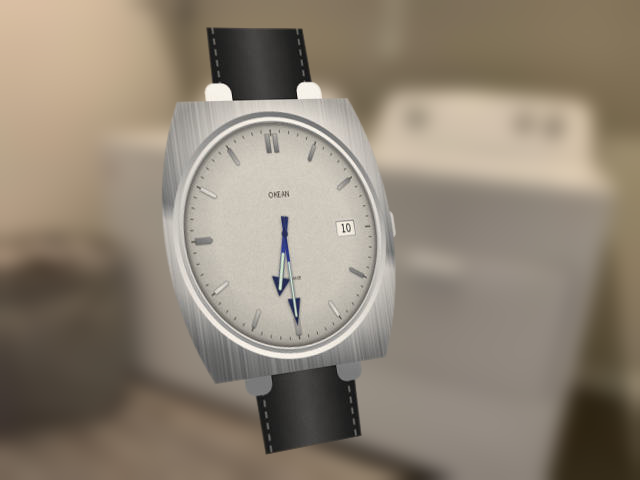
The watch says {"hour": 6, "minute": 30}
